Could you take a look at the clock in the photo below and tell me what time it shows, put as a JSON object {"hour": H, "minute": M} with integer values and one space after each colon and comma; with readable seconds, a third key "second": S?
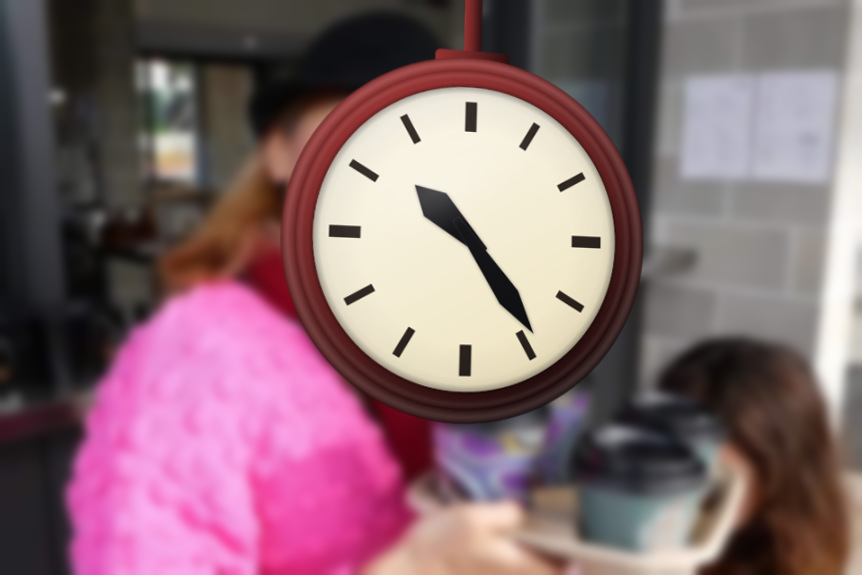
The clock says {"hour": 10, "minute": 24}
